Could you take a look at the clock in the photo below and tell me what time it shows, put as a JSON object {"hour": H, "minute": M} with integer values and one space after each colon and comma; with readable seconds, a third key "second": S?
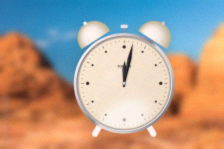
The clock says {"hour": 12, "minute": 2}
